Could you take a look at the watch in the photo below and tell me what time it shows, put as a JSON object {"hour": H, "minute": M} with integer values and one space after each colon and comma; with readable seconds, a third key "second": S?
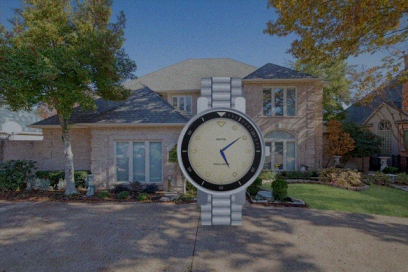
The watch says {"hour": 5, "minute": 9}
